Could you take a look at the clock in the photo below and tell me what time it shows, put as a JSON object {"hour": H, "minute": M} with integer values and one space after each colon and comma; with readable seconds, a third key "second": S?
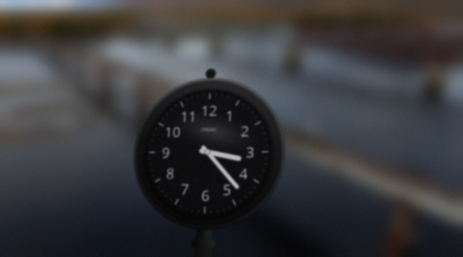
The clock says {"hour": 3, "minute": 23}
